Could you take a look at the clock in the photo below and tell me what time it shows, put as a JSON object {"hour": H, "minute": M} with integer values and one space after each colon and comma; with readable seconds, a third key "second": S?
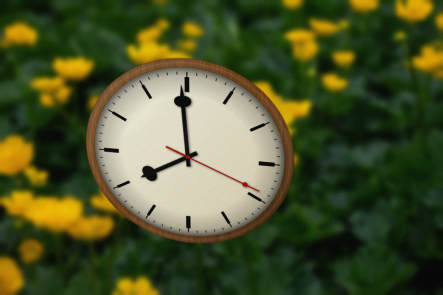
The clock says {"hour": 7, "minute": 59, "second": 19}
